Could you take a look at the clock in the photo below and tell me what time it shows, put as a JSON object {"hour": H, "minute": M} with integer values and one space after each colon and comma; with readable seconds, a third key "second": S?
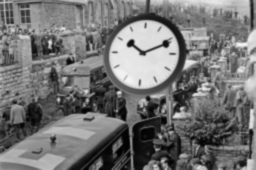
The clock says {"hour": 10, "minute": 11}
